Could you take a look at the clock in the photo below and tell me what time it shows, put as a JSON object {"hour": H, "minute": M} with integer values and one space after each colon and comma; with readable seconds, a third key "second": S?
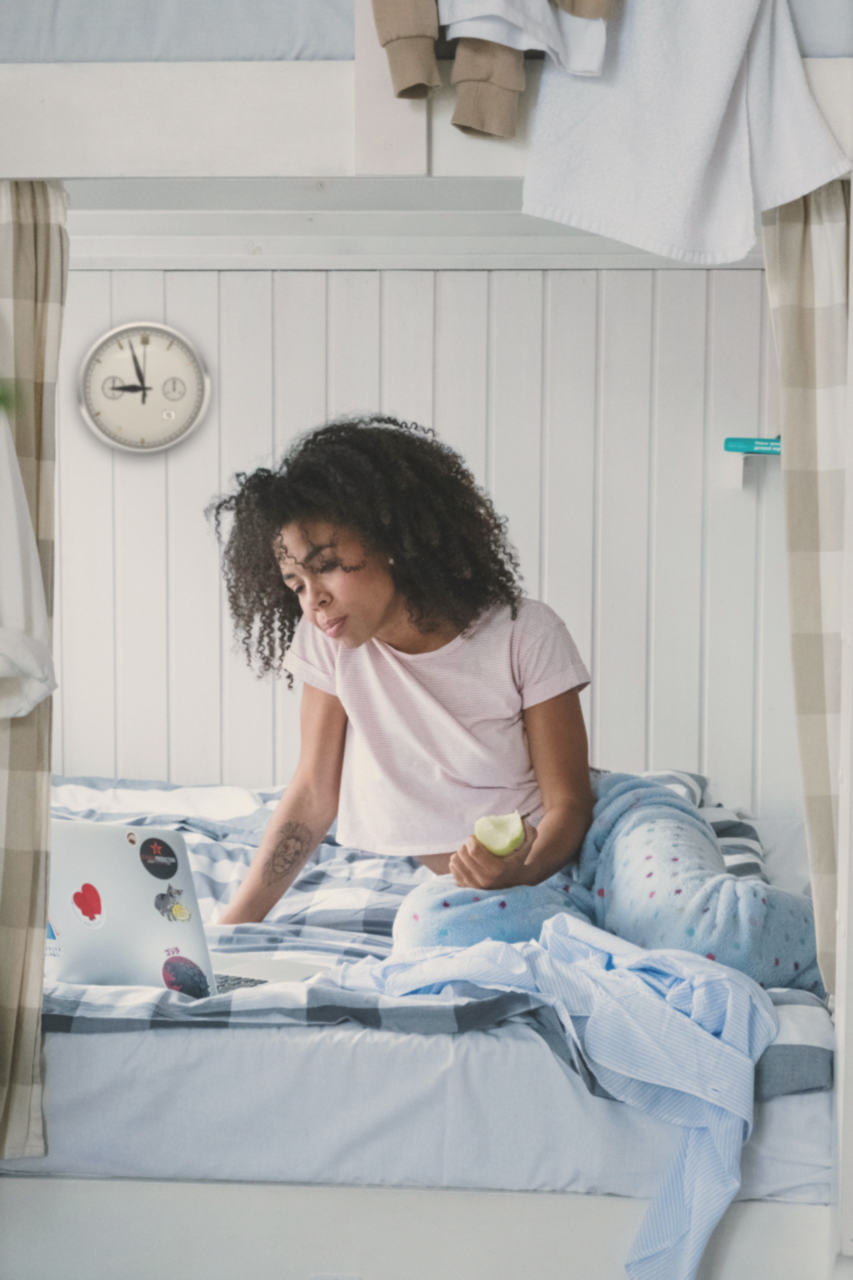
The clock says {"hour": 8, "minute": 57}
